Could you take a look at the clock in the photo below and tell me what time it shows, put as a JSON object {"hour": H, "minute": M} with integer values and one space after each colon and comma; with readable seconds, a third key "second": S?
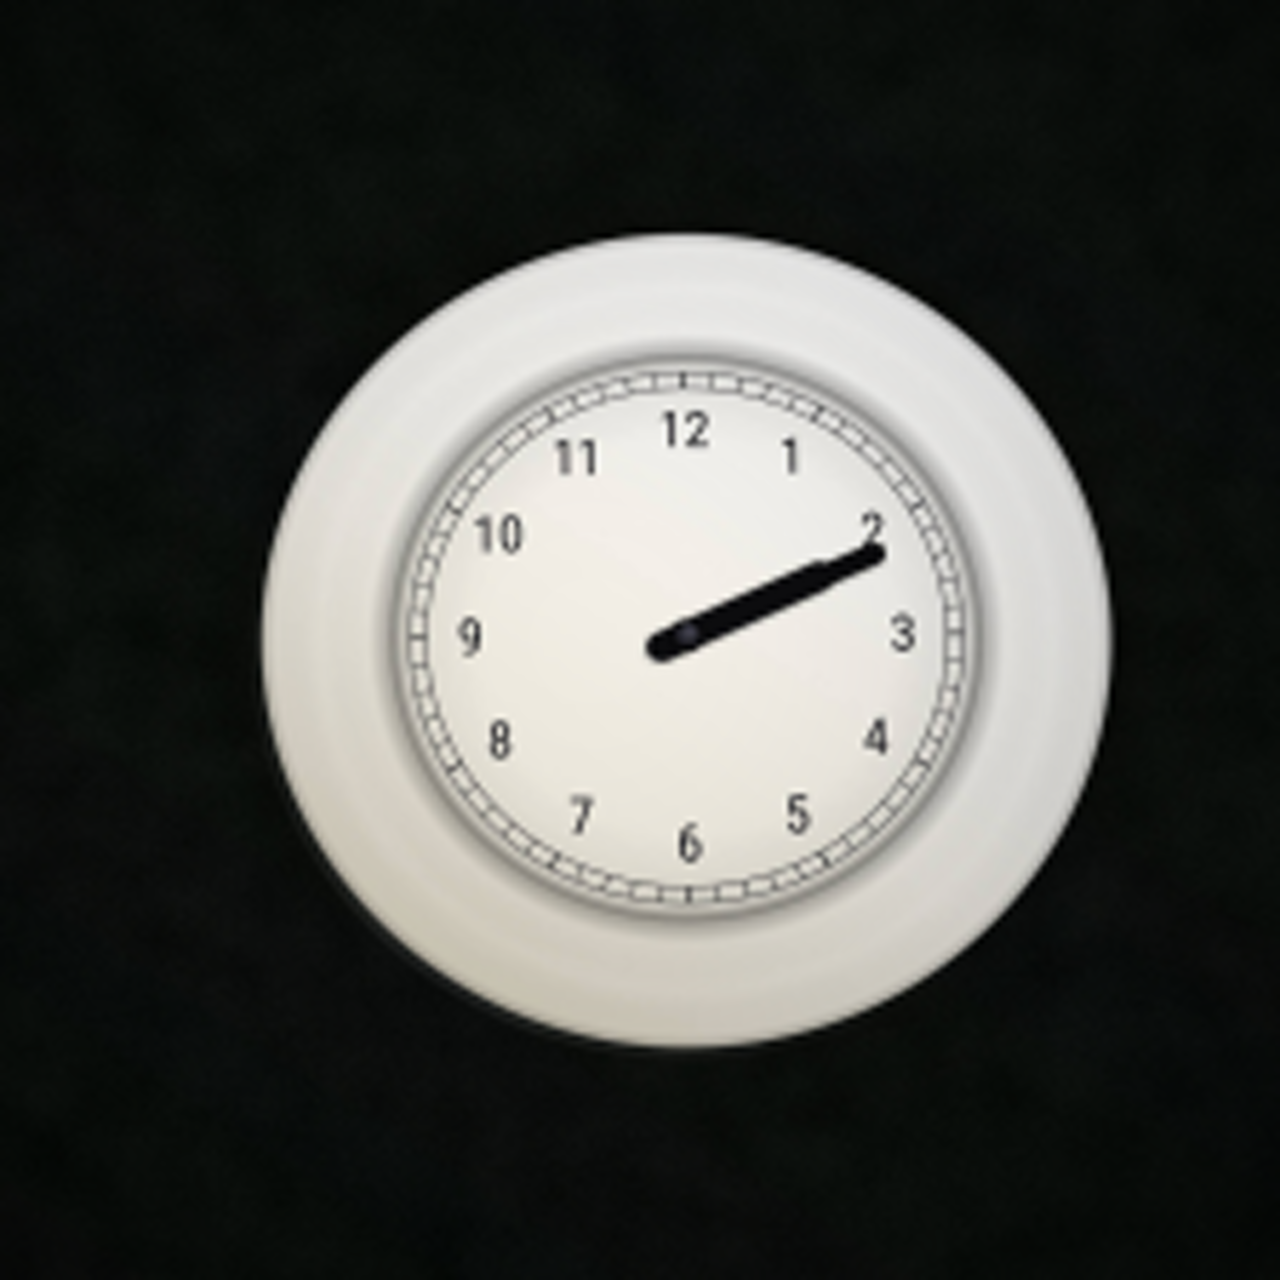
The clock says {"hour": 2, "minute": 11}
